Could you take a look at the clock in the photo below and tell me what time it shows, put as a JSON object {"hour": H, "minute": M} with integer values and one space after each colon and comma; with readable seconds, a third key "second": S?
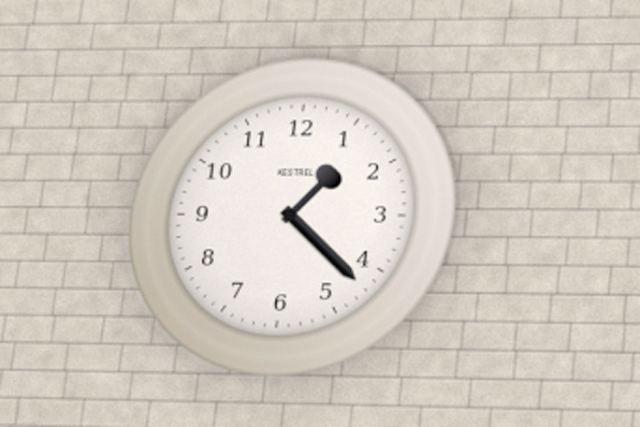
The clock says {"hour": 1, "minute": 22}
